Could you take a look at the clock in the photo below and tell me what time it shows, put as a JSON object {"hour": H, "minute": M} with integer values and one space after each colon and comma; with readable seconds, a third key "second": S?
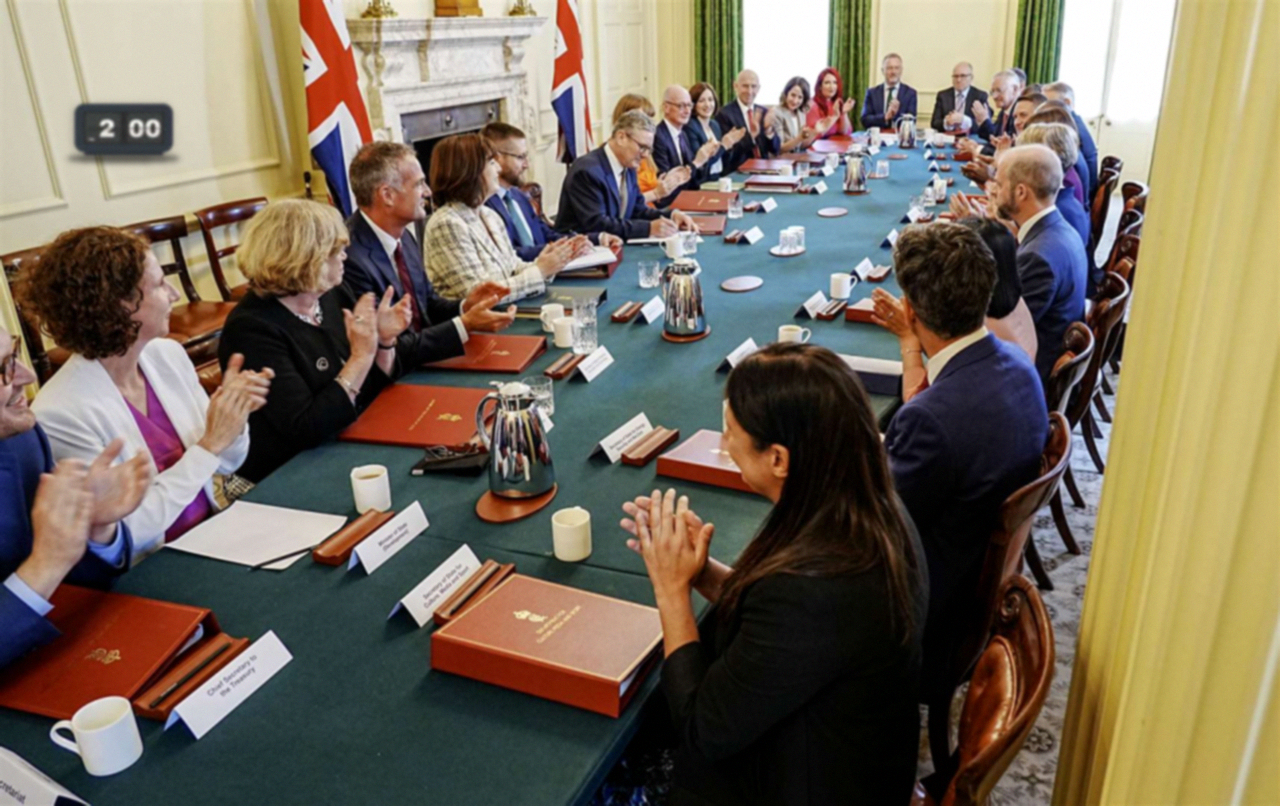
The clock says {"hour": 2, "minute": 0}
